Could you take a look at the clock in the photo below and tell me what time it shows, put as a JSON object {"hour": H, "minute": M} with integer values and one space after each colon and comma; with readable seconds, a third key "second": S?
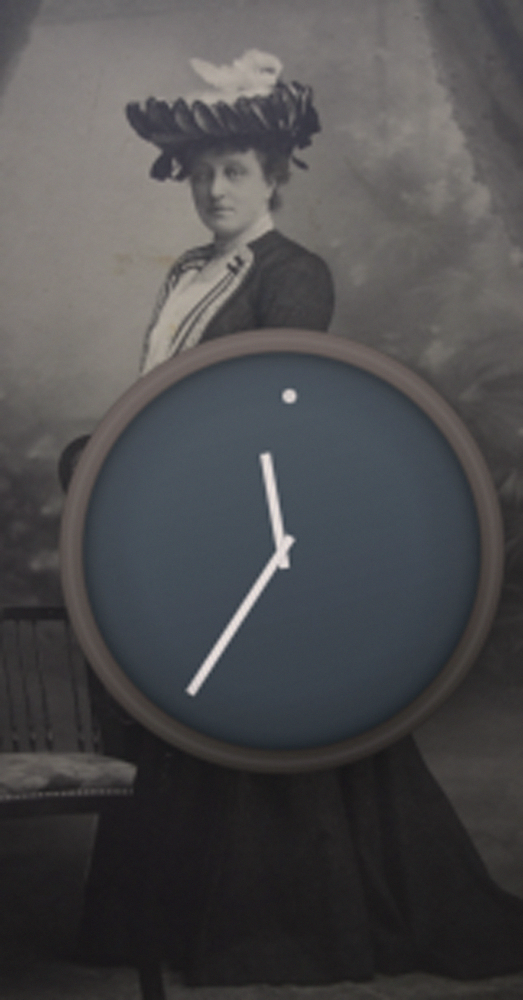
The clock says {"hour": 11, "minute": 35}
